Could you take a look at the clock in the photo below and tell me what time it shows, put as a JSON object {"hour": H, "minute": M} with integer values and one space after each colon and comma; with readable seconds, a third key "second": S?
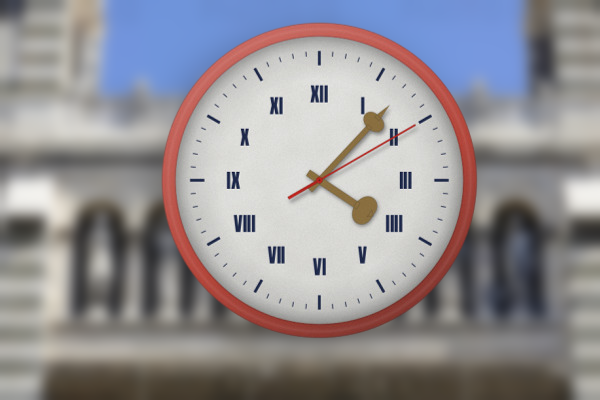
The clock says {"hour": 4, "minute": 7, "second": 10}
